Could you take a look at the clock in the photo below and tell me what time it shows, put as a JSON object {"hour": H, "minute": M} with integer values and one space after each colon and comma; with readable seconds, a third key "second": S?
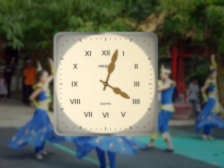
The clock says {"hour": 4, "minute": 3}
